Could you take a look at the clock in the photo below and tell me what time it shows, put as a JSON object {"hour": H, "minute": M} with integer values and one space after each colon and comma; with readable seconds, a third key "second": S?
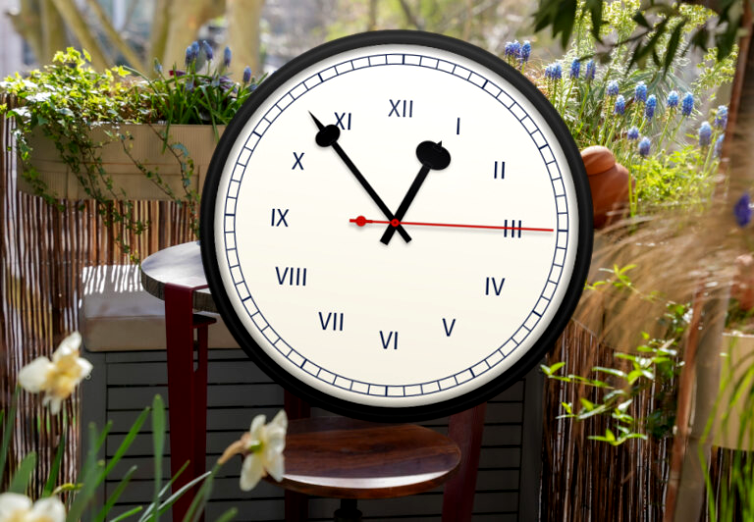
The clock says {"hour": 12, "minute": 53, "second": 15}
